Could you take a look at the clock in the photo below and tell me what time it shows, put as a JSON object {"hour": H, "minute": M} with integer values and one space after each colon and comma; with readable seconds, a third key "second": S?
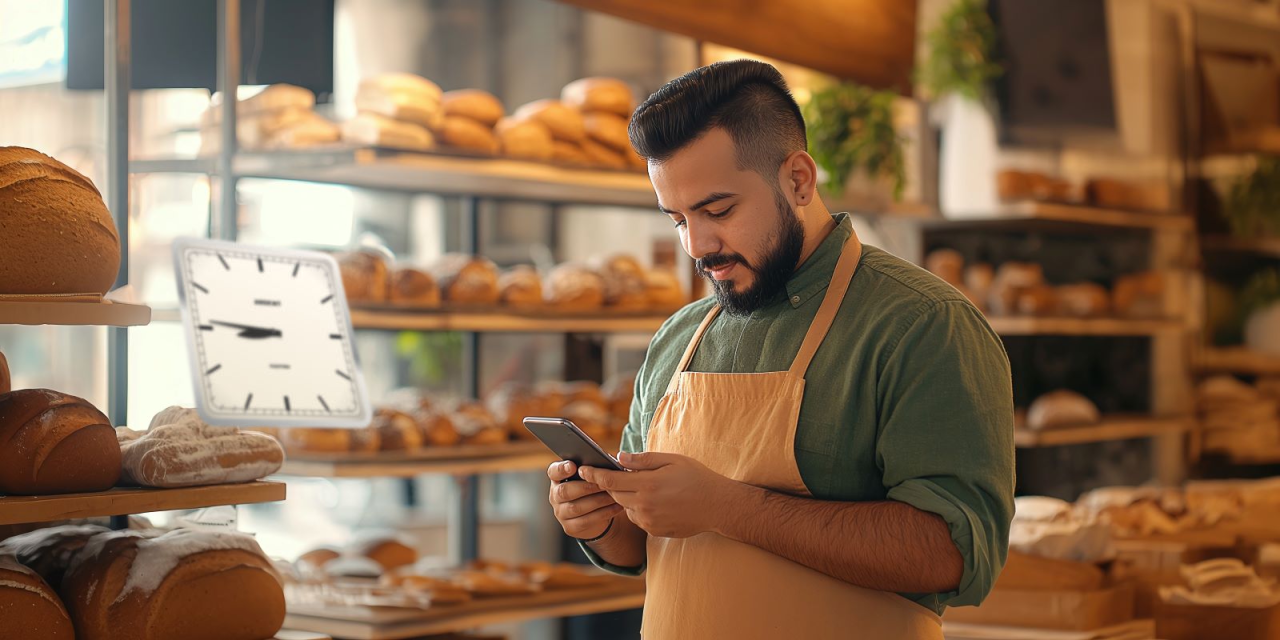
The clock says {"hour": 8, "minute": 46}
